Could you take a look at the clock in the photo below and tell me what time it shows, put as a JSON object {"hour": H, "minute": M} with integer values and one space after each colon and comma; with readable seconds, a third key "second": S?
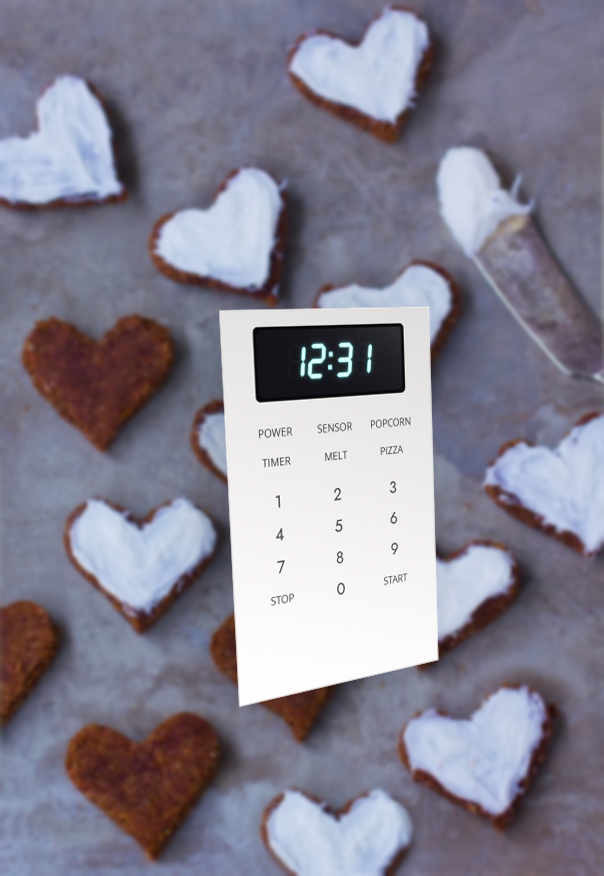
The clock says {"hour": 12, "minute": 31}
